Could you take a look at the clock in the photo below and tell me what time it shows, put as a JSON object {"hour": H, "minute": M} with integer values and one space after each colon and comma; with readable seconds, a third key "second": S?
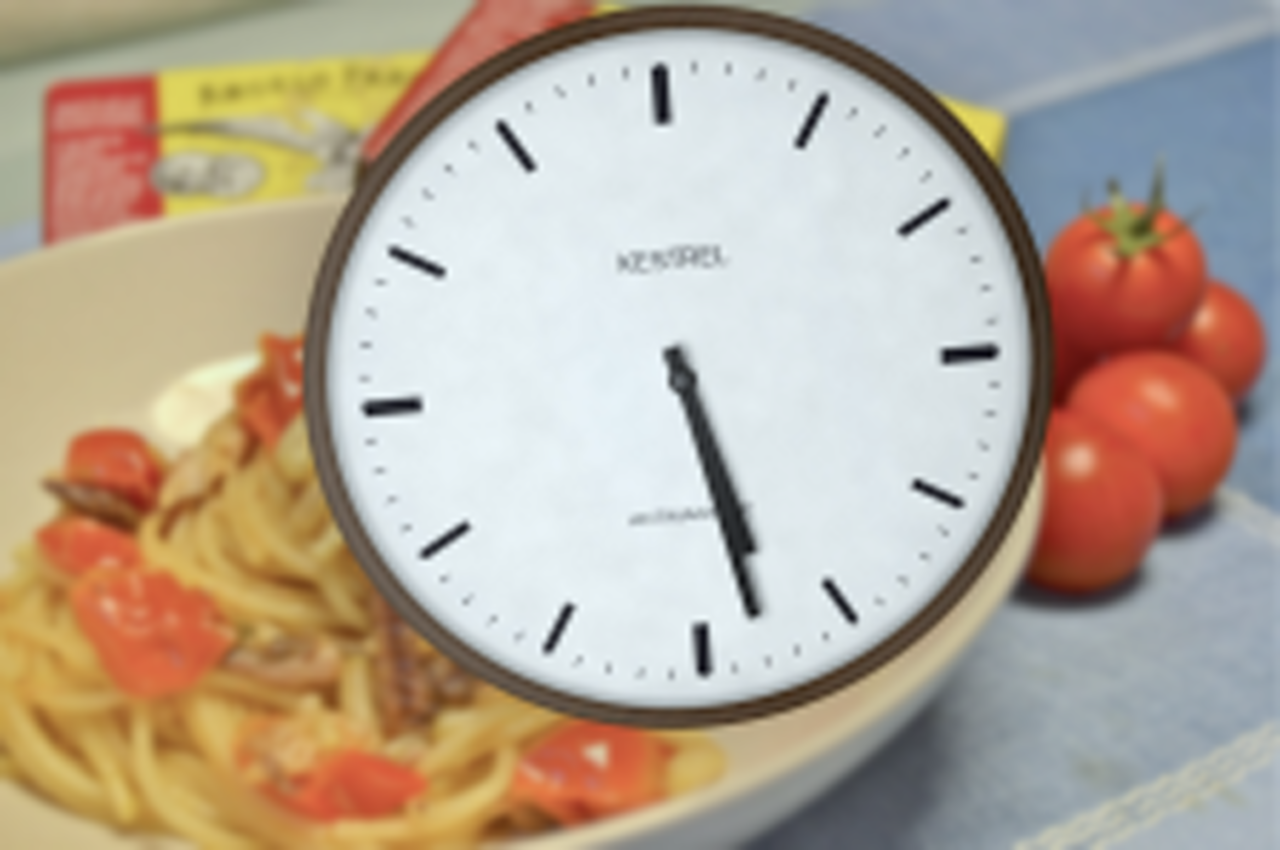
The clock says {"hour": 5, "minute": 28}
